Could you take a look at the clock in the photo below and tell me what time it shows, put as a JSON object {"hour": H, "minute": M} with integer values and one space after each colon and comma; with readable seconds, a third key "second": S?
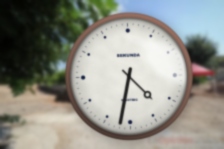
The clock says {"hour": 4, "minute": 32}
